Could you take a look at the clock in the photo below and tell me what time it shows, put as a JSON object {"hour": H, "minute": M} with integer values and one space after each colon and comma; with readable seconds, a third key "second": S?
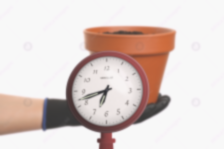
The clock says {"hour": 6, "minute": 42}
